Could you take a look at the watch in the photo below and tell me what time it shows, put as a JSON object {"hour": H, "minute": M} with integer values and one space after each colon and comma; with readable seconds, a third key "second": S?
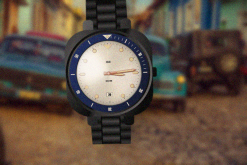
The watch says {"hour": 3, "minute": 14}
